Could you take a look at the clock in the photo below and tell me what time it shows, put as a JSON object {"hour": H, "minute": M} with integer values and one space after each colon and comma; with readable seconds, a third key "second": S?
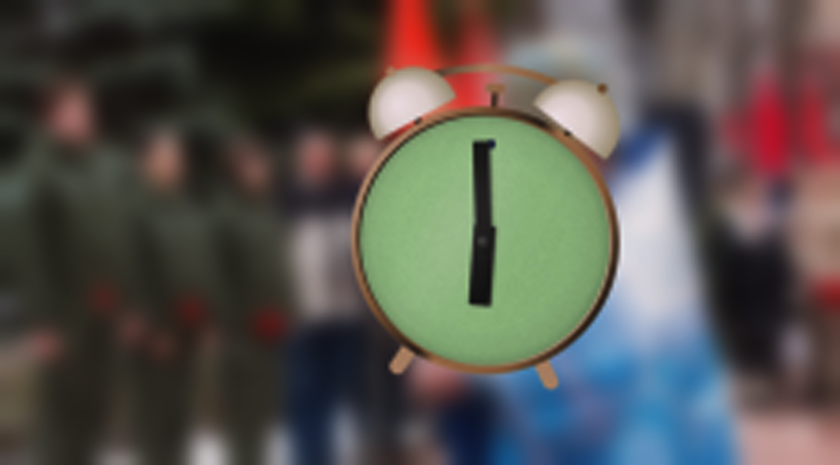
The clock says {"hour": 5, "minute": 59}
